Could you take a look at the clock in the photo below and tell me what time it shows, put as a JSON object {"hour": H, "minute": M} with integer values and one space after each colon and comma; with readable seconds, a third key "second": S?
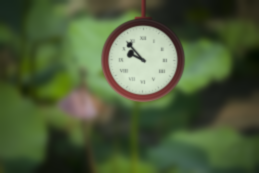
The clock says {"hour": 9, "minute": 53}
